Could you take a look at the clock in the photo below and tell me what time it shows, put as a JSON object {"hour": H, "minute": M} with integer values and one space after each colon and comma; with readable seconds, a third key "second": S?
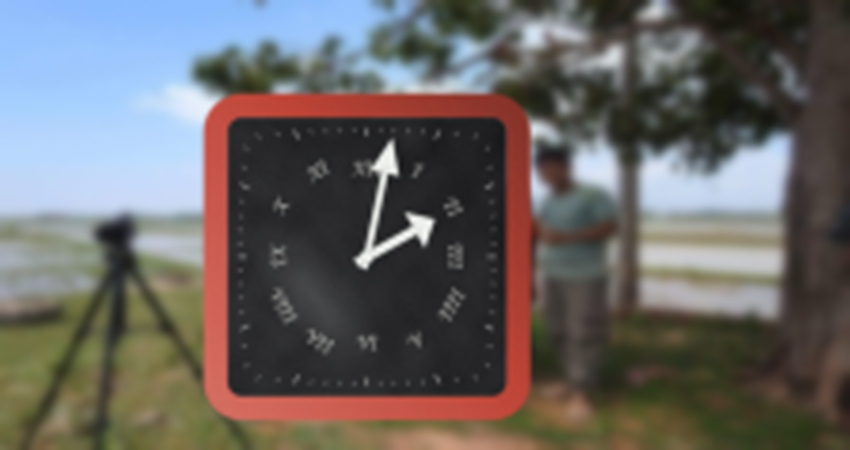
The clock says {"hour": 2, "minute": 2}
